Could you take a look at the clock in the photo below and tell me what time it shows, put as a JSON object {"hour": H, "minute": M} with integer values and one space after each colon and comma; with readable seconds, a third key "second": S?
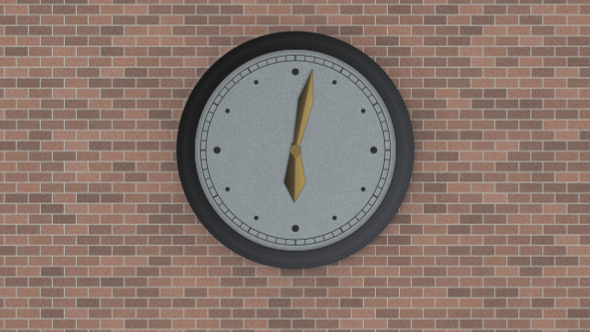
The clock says {"hour": 6, "minute": 2}
